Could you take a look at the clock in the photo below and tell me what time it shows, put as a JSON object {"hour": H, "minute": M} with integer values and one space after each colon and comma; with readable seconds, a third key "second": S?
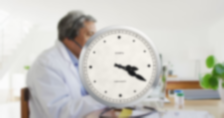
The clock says {"hour": 3, "minute": 20}
